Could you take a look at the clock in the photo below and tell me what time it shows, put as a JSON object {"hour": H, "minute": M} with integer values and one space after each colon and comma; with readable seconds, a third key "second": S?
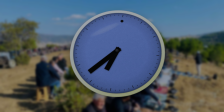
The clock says {"hour": 6, "minute": 37}
